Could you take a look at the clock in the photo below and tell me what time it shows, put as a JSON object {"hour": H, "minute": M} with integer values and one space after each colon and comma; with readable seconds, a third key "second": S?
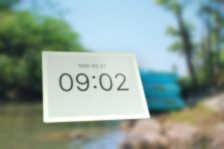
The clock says {"hour": 9, "minute": 2}
